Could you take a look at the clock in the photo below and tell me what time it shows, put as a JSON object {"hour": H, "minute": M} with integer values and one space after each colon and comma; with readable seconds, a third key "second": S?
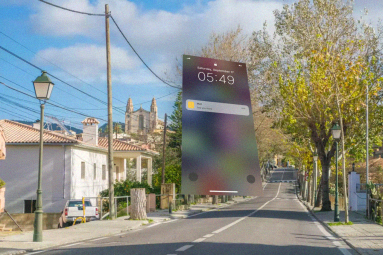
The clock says {"hour": 5, "minute": 49}
